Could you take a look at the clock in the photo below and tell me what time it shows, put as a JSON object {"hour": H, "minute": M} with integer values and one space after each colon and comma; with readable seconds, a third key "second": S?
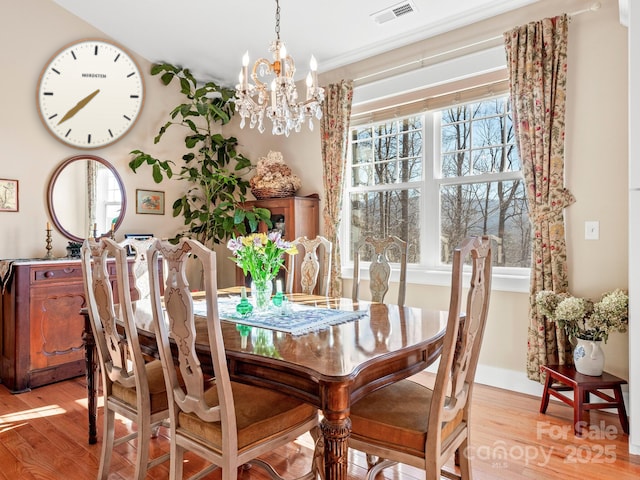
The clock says {"hour": 7, "minute": 38}
